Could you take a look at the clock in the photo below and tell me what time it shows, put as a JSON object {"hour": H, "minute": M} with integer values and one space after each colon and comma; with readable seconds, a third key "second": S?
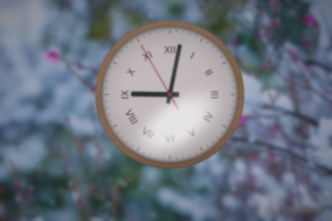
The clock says {"hour": 9, "minute": 1, "second": 55}
